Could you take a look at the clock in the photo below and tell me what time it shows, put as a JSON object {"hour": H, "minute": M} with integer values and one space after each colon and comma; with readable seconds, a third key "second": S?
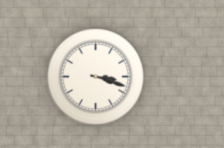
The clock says {"hour": 3, "minute": 18}
